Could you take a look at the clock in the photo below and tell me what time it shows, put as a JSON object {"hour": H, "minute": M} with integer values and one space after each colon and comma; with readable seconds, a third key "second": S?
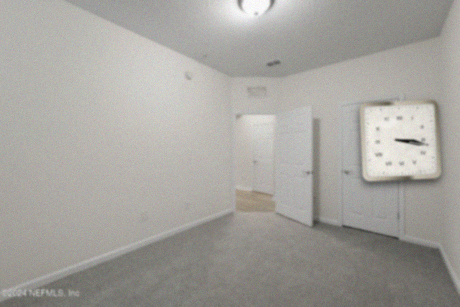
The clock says {"hour": 3, "minute": 17}
